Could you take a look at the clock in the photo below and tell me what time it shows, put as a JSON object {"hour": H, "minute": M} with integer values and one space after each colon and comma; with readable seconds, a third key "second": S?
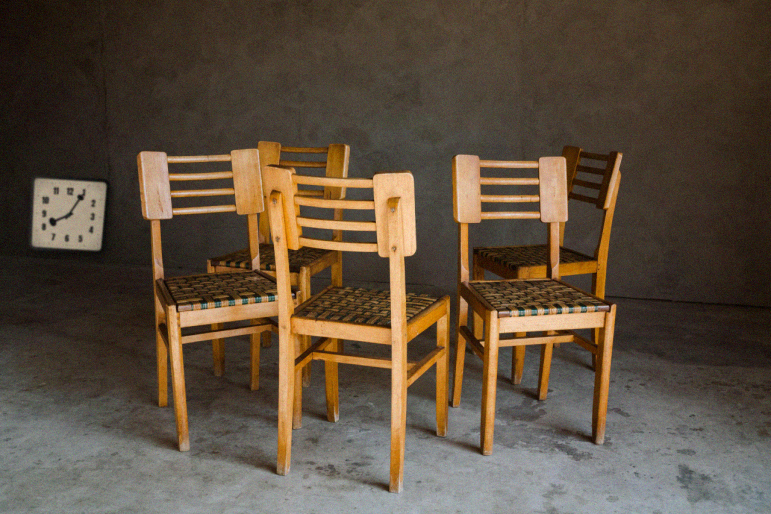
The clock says {"hour": 8, "minute": 5}
